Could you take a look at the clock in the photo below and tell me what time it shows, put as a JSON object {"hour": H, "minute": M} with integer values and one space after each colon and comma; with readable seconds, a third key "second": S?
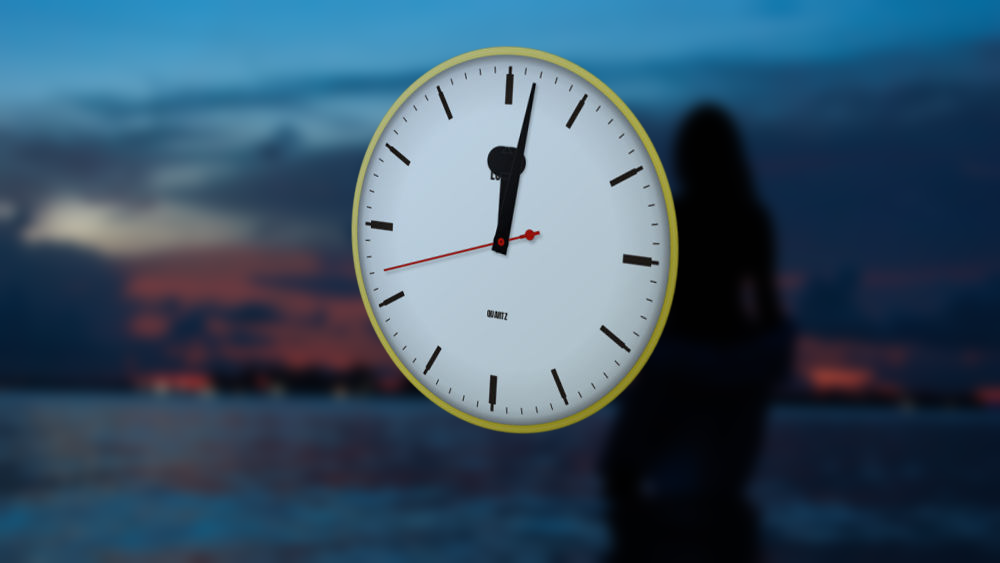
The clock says {"hour": 12, "minute": 1, "second": 42}
